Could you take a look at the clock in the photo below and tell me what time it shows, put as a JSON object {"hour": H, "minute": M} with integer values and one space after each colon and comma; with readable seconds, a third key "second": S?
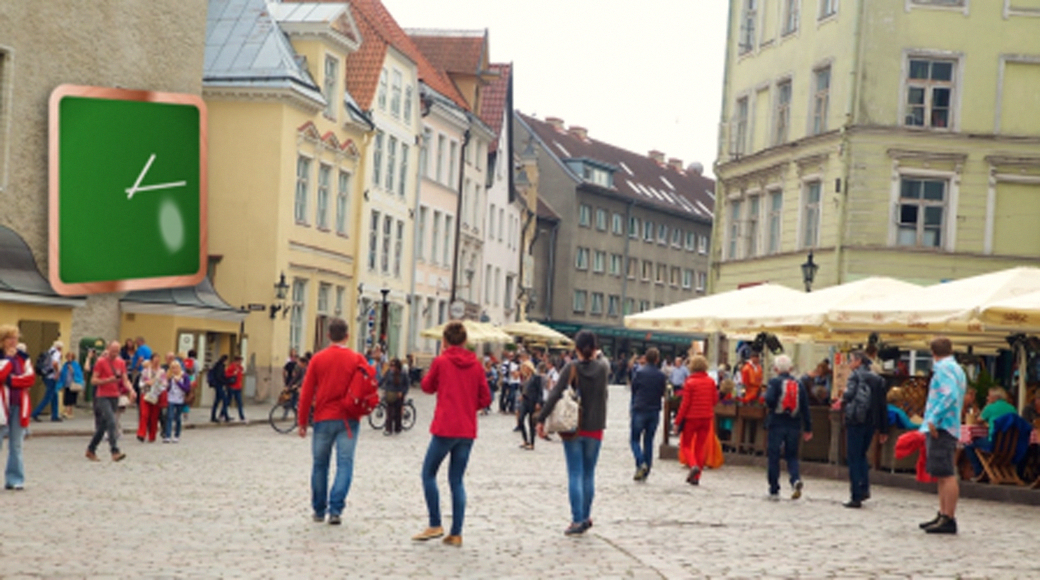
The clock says {"hour": 1, "minute": 14}
